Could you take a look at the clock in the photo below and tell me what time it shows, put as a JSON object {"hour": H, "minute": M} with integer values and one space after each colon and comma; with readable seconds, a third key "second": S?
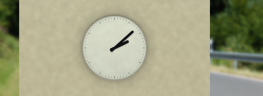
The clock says {"hour": 2, "minute": 8}
